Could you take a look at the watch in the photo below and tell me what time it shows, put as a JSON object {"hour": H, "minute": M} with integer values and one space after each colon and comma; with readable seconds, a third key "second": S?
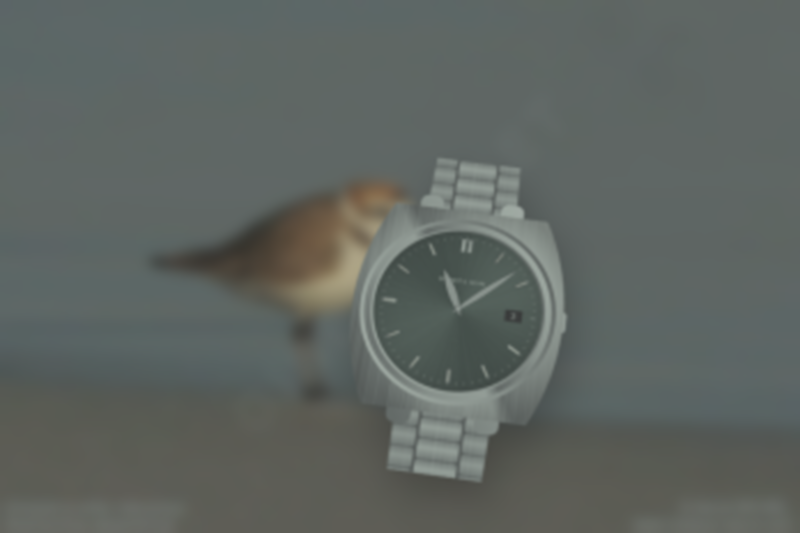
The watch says {"hour": 11, "minute": 8}
